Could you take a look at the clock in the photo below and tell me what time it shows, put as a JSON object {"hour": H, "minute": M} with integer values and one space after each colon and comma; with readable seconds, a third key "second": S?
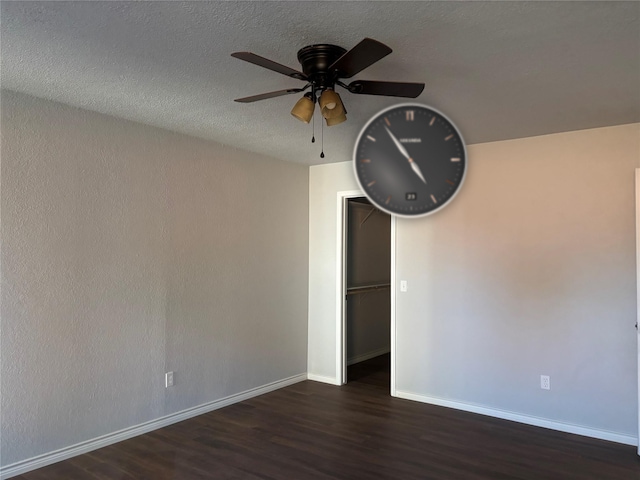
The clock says {"hour": 4, "minute": 54}
